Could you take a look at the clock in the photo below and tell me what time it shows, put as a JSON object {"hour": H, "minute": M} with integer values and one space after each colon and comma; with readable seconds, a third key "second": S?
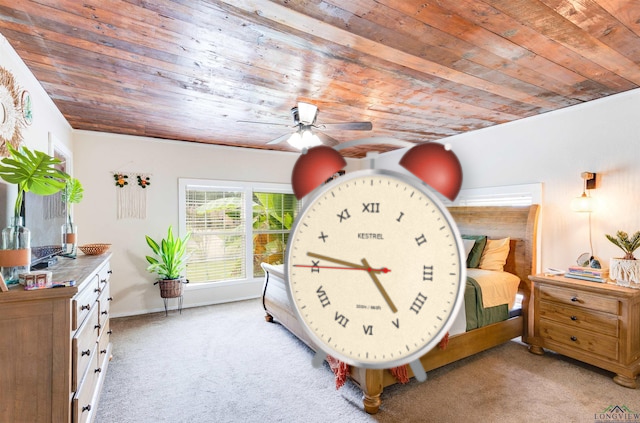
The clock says {"hour": 4, "minute": 46, "second": 45}
